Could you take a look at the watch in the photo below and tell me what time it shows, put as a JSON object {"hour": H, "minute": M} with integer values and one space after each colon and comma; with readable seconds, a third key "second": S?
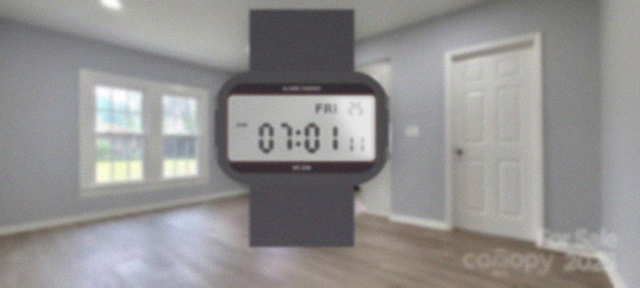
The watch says {"hour": 7, "minute": 1, "second": 11}
